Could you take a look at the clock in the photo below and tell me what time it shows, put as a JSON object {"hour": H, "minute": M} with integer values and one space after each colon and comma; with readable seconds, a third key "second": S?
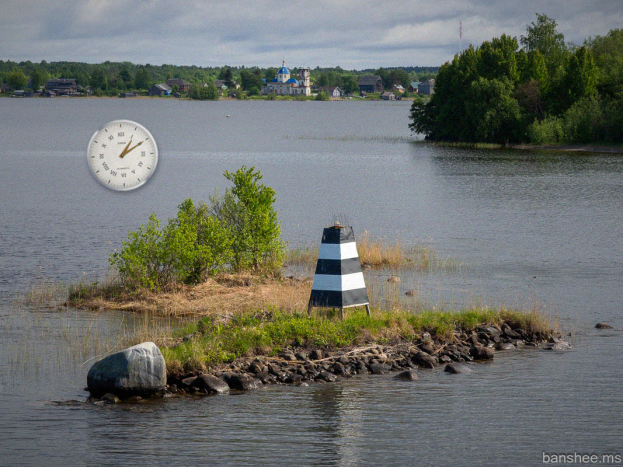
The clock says {"hour": 1, "minute": 10}
